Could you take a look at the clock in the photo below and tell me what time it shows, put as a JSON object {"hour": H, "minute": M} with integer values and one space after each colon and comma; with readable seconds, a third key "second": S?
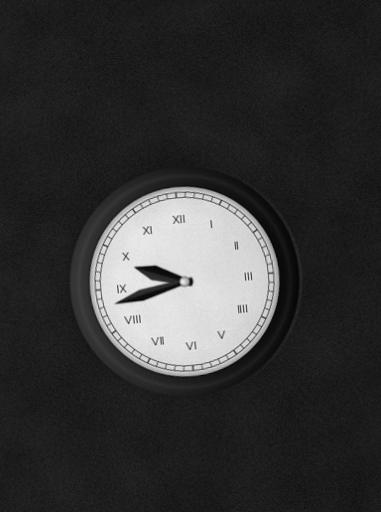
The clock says {"hour": 9, "minute": 43}
